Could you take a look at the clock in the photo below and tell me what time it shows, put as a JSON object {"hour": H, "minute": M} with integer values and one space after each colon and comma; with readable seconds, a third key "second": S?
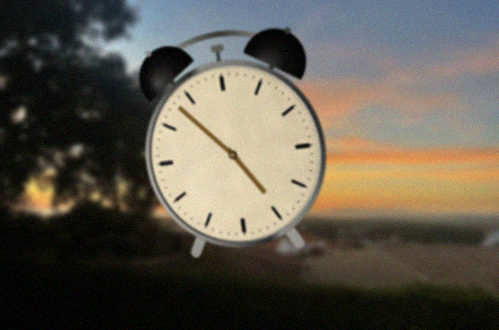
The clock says {"hour": 4, "minute": 53}
